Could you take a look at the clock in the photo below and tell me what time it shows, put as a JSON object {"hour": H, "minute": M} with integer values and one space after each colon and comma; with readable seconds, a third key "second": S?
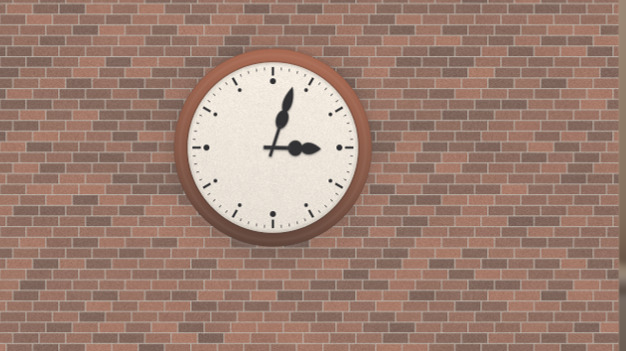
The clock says {"hour": 3, "minute": 3}
